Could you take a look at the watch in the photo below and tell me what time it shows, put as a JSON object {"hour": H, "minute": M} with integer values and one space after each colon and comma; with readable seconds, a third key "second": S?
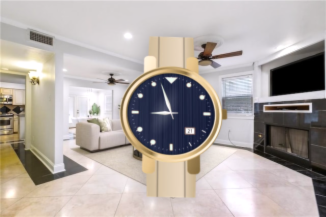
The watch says {"hour": 8, "minute": 57}
